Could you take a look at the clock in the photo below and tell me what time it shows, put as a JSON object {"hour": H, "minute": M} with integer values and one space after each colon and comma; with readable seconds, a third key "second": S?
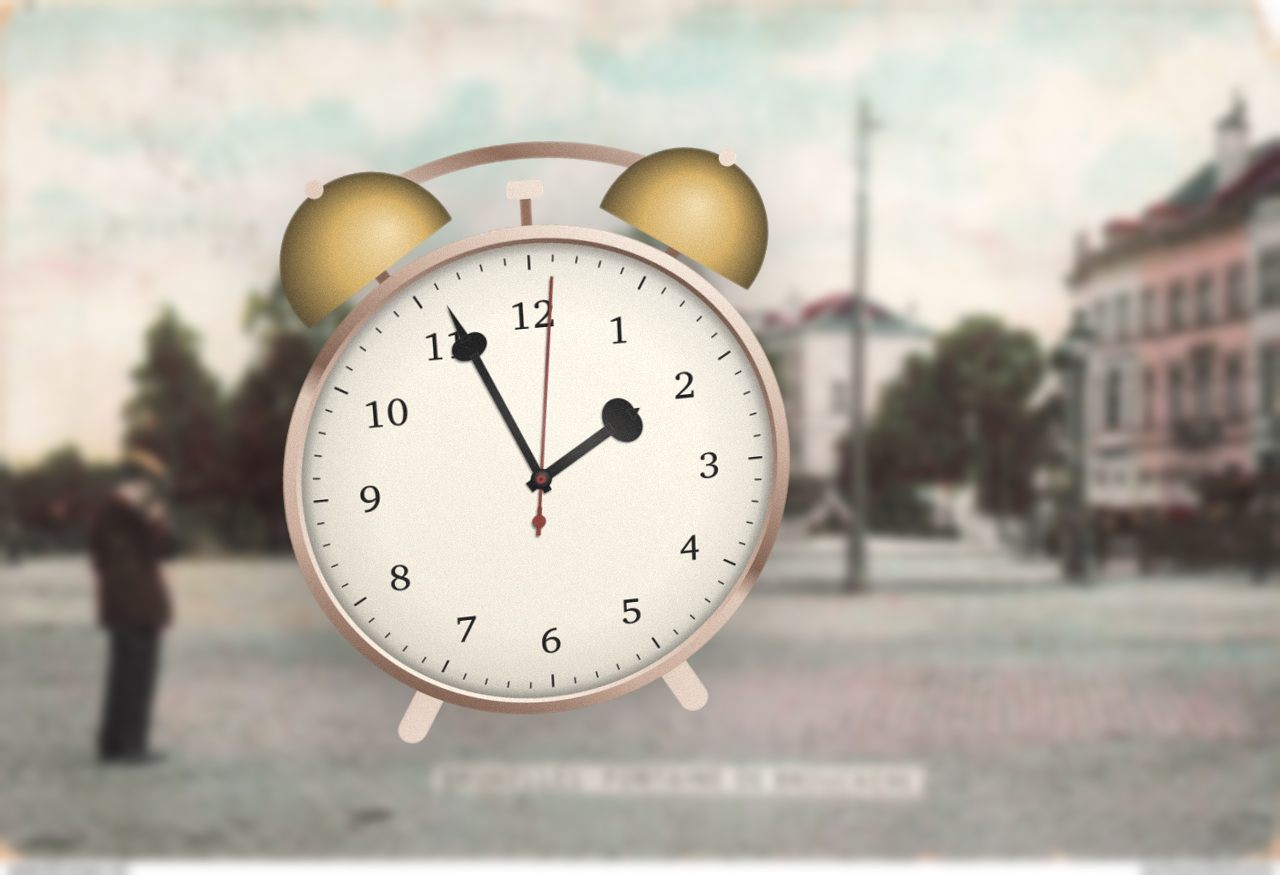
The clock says {"hour": 1, "minute": 56, "second": 1}
